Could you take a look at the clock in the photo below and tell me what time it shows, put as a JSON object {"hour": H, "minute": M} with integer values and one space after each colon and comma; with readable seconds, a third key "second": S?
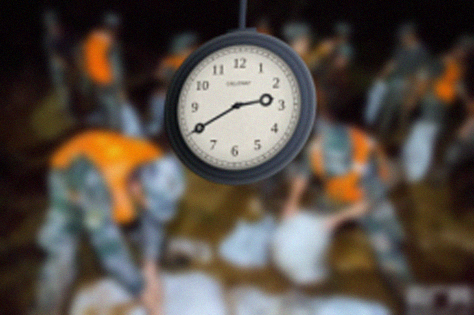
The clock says {"hour": 2, "minute": 40}
